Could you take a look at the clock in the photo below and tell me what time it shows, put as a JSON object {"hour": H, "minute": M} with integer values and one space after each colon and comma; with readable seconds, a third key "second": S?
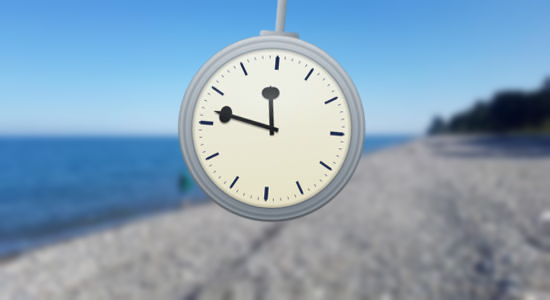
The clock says {"hour": 11, "minute": 47}
